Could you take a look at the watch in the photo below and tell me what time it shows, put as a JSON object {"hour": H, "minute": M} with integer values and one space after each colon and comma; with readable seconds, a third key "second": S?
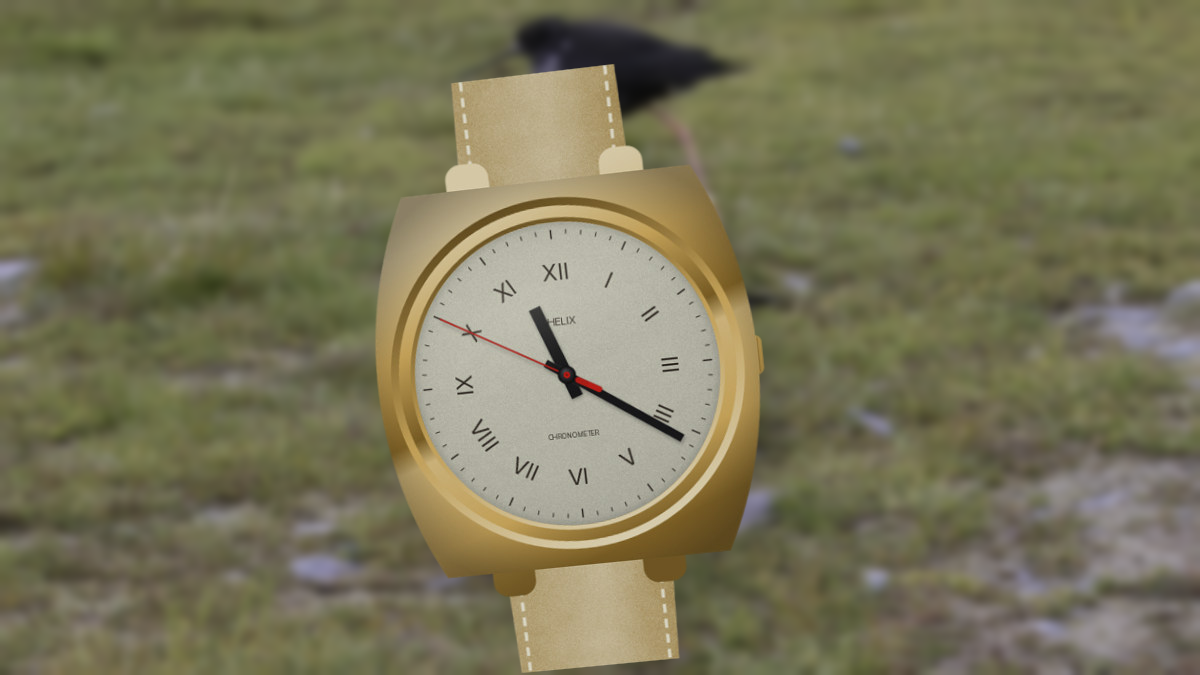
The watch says {"hour": 11, "minute": 20, "second": 50}
